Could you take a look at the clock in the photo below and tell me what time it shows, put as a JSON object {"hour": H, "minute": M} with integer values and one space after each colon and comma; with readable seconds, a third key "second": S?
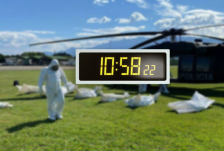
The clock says {"hour": 10, "minute": 58, "second": 22}
